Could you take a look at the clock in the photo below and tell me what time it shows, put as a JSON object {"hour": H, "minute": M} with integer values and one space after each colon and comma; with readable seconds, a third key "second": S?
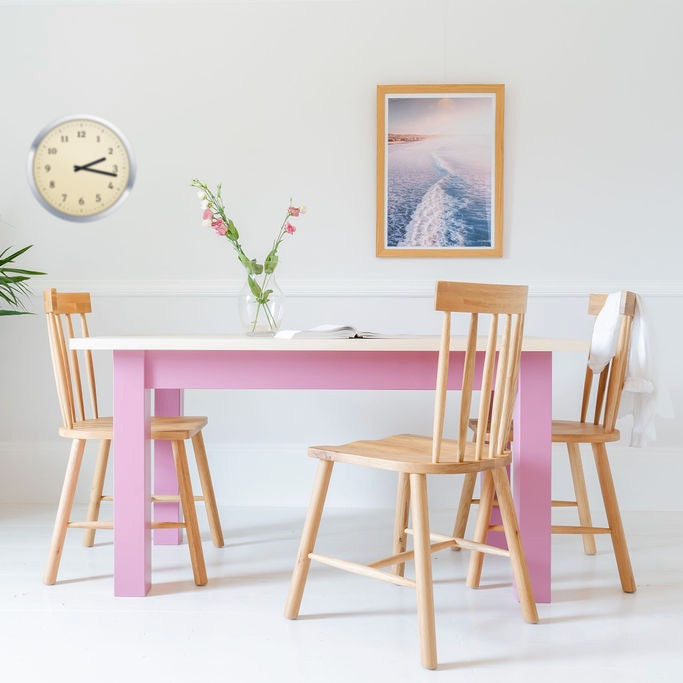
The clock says {"hour": 2, "minute": 17}
